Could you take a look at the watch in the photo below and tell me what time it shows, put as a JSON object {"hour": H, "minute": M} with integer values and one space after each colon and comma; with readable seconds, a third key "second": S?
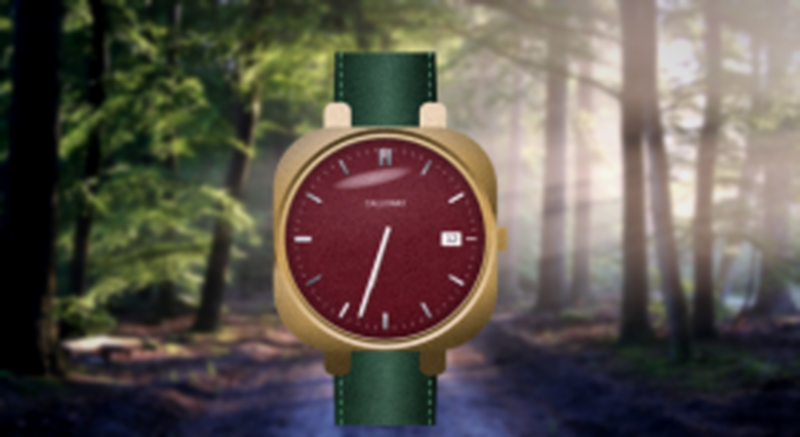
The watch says {"hour": 6, "minute": 33}
